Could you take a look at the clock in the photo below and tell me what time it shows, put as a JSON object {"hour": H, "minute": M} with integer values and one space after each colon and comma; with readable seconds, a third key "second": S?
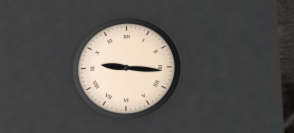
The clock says {"hour": 9, "minute": 16}
